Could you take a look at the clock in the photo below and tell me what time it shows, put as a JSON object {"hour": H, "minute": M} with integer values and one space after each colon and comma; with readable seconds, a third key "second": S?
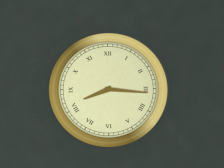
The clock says {"hour": 8, "minute": 16}
